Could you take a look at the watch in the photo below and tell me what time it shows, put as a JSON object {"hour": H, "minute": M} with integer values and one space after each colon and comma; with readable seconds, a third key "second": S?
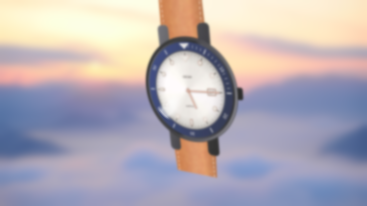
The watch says {"hour": 5, "minute": 15}
